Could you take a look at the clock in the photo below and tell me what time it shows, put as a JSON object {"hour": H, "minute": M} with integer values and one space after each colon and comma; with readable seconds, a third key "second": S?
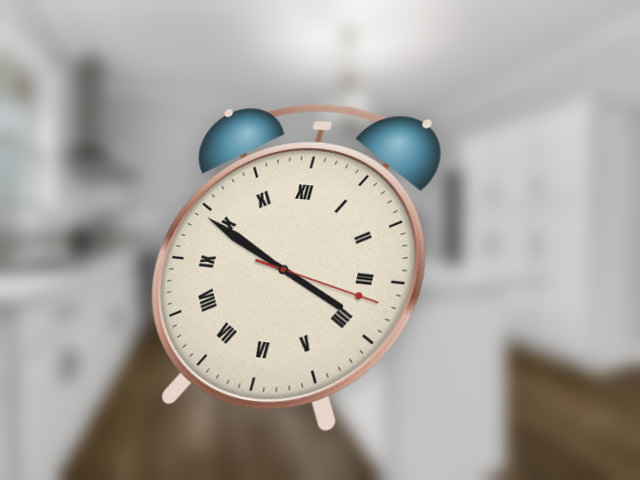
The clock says {"hour": 3, "minute": 49, "second": 17}
